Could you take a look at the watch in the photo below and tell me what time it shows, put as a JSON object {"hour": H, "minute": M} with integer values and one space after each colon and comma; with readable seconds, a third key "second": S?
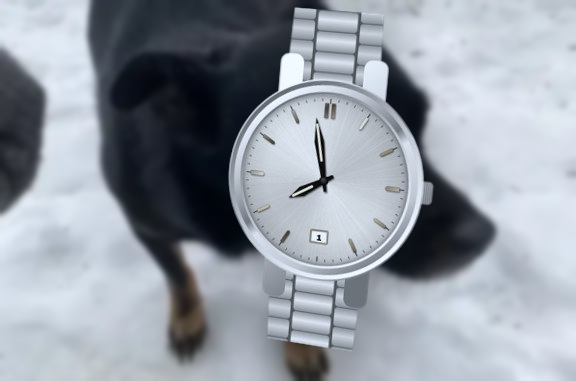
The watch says {"hour": 7, "minute": 58}
